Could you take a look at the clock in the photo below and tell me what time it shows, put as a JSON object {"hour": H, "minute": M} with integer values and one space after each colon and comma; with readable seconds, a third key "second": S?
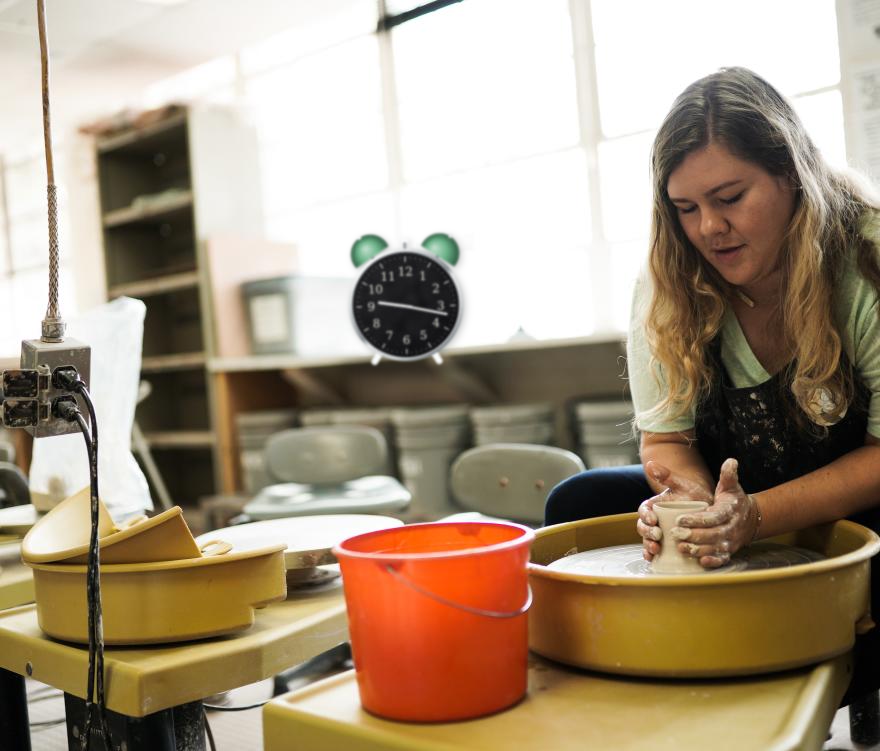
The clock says {"hour": 9, "minute": 17}
